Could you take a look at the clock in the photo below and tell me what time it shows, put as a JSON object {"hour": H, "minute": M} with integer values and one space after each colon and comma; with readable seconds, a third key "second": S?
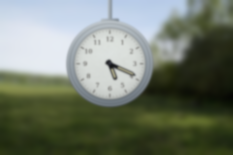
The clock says {"hour": 5, "minute": 19}
